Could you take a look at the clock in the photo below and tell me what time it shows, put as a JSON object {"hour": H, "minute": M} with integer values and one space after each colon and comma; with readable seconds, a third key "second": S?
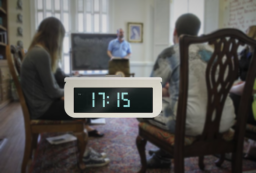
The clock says {"hour": 17, "minute": 15}
